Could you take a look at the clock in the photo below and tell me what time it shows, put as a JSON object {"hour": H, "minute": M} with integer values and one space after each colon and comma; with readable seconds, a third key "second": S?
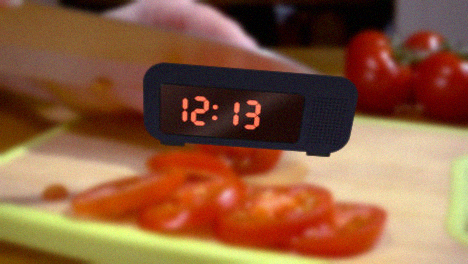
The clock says {"hour": 12, "minute": 13}
